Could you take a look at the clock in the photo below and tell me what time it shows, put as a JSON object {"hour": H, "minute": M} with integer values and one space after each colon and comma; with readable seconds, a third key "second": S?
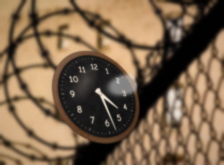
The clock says {"hour": 4, "minute": 28}
